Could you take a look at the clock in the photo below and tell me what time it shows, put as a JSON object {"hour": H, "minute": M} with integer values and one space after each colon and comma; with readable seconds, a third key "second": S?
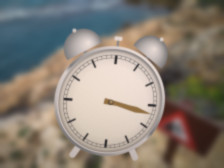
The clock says {"hour": 3, "minute": 17}
